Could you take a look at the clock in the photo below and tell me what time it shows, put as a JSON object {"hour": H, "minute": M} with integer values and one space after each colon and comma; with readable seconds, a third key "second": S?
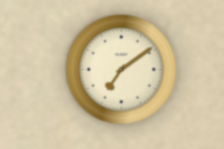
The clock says {"hour": 7, "minute": 9}
